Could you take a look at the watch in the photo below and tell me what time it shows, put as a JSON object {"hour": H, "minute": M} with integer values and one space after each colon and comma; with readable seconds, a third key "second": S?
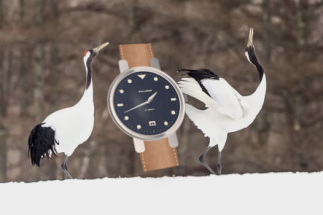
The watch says {"hour": 1, "minute": 42}
